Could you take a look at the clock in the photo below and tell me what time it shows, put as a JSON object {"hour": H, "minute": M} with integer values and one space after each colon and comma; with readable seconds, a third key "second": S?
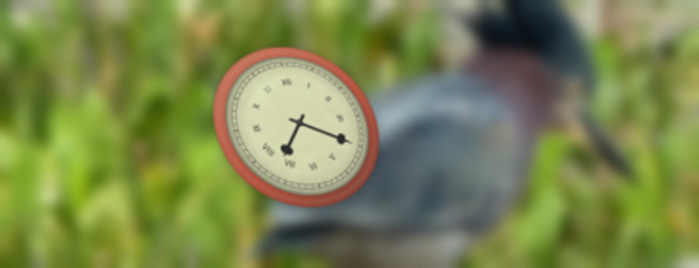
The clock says {"hour": 7, "minute": 20}
